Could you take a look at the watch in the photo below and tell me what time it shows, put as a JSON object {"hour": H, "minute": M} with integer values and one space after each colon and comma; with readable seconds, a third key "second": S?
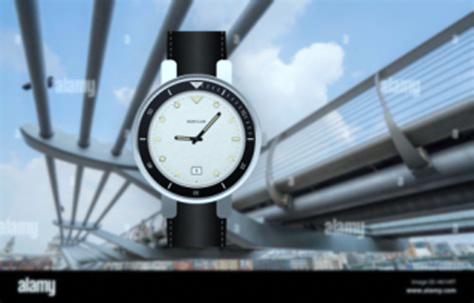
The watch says {"hour": 9, "minute": 7}
